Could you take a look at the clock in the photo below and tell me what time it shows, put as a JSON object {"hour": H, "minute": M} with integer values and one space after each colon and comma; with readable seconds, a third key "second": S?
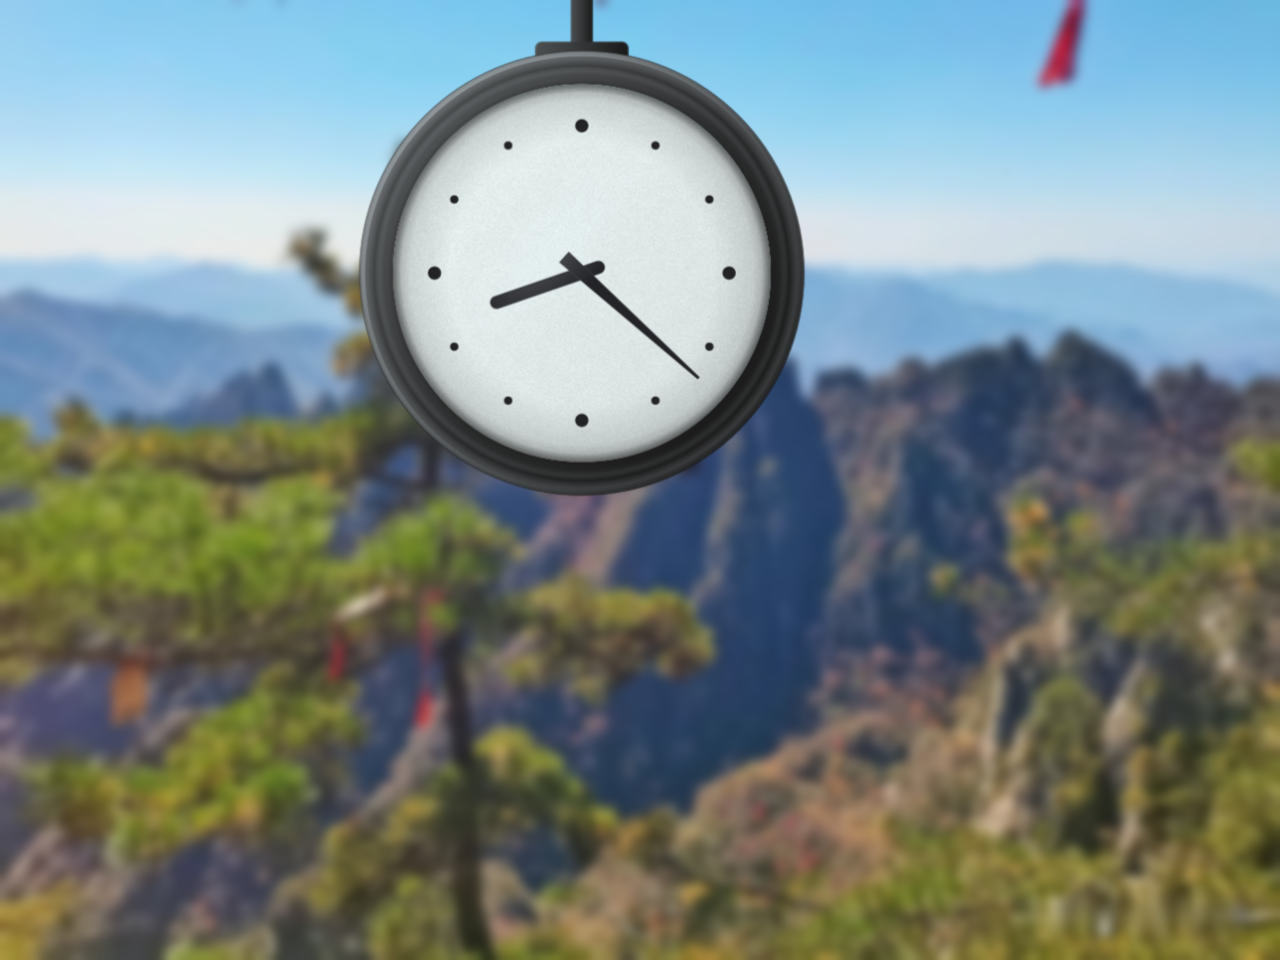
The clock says {"hour": 8, "minute": 22}
